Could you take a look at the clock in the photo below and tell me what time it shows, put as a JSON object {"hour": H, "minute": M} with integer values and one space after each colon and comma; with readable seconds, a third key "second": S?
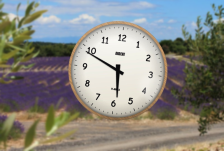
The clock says {"hour": 5, "minute": 49}
